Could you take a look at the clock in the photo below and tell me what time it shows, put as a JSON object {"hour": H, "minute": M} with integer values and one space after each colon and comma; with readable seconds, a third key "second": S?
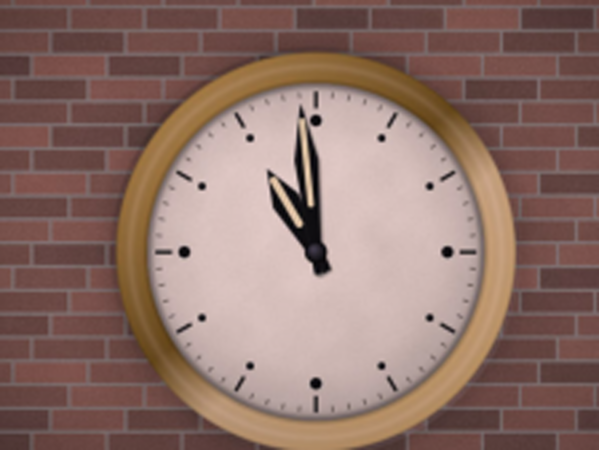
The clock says {"hour": 10, "minute": 59}
